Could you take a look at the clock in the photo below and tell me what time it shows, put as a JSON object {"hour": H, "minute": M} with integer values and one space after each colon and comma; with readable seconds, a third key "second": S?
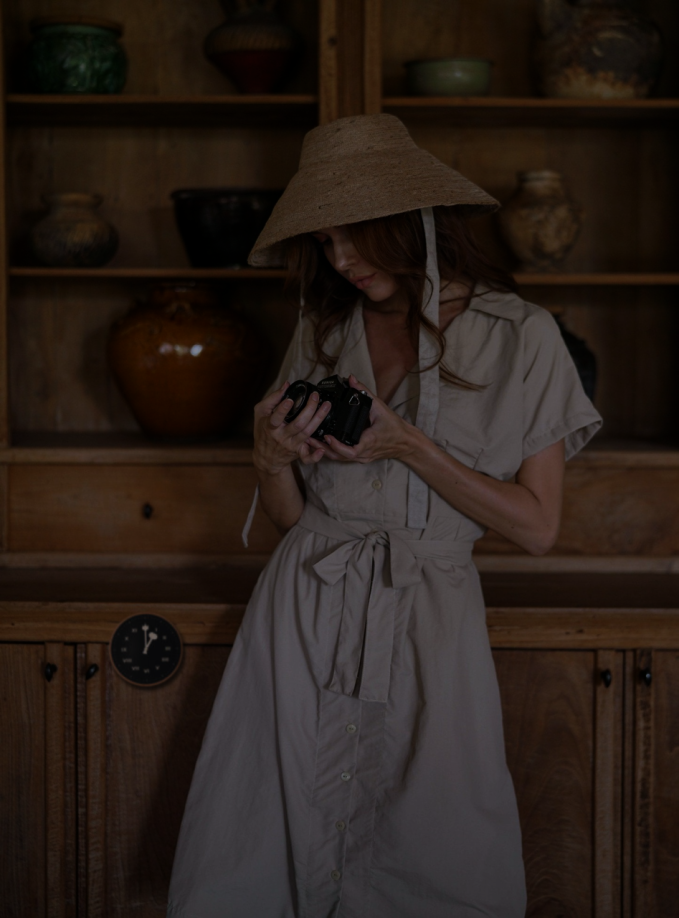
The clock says {"hour": 1, "minute": 0}
